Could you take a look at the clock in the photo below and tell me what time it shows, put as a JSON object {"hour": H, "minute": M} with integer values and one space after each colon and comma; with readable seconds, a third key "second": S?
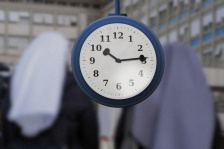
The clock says {"hour": 10, "minute": 14}
